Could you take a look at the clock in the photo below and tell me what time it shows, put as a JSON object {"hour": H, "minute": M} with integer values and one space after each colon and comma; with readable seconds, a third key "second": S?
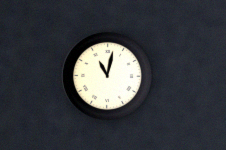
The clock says {"hour": 11, "minute": 2}
